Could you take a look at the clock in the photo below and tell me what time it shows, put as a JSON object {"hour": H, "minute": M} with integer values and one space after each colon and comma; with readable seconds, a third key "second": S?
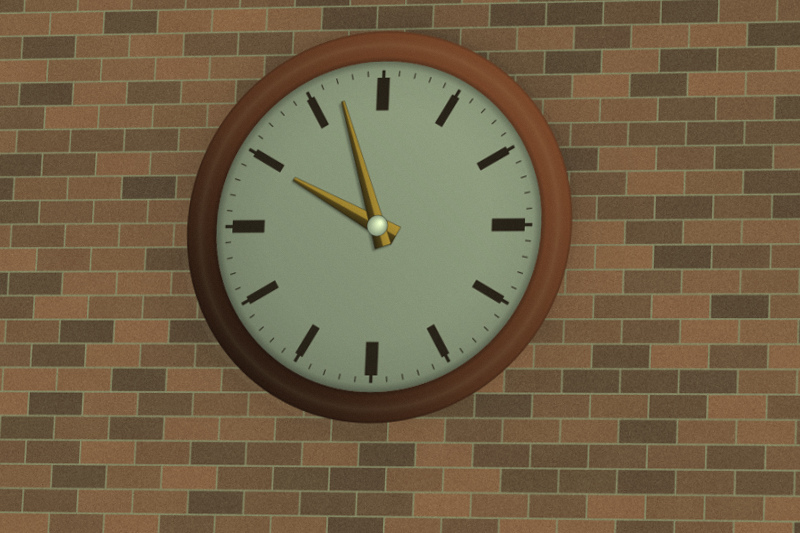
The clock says {"hour": 9, "minute": 57}
